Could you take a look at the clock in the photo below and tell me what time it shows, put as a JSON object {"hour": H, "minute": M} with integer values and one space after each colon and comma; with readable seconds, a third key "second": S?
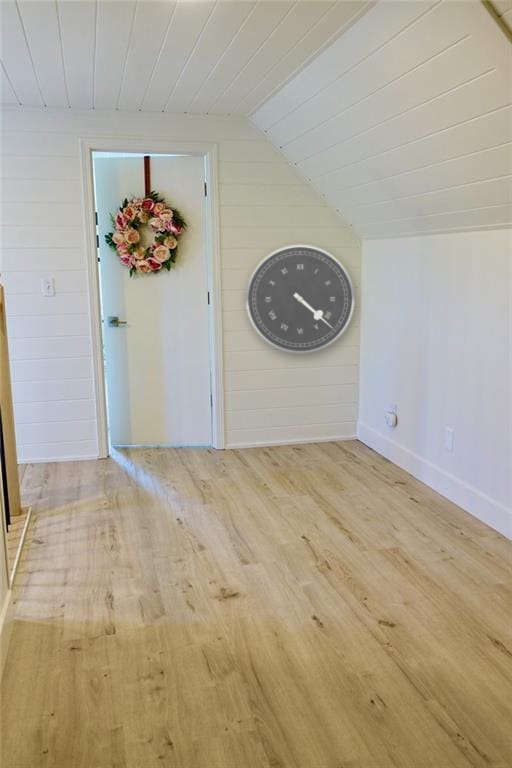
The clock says {"hour": 4, "minute": 22}
